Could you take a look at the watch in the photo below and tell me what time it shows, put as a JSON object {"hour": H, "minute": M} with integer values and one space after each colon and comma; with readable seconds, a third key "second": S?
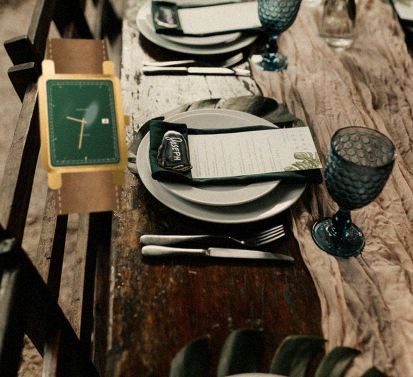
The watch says {"hour": 9, "minute": 32}
